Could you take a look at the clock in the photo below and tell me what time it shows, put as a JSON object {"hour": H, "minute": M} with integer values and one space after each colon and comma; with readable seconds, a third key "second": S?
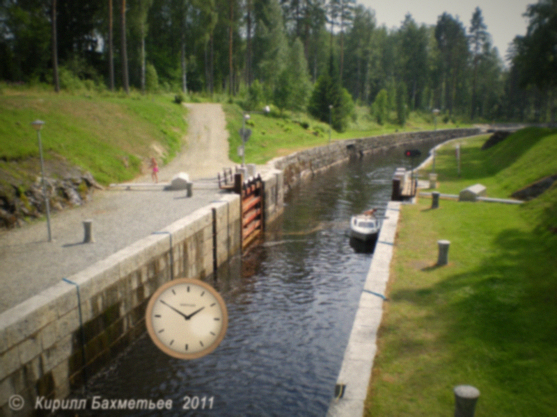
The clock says {"hour": 1, "minute": 50}
